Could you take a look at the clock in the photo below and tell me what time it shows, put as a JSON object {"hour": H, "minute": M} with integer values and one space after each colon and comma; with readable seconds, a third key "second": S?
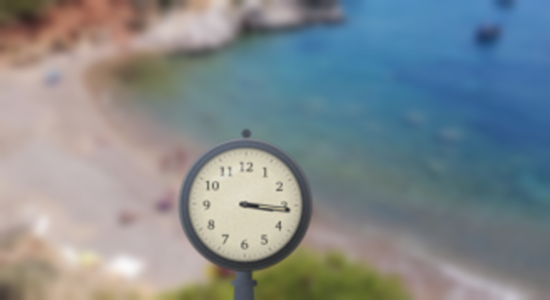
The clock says {"hour": 3, "minute": 16}
